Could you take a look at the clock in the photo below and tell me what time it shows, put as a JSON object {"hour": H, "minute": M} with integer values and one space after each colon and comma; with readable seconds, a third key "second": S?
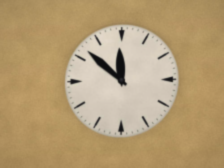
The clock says {"hour": 11, "minute": 52}
